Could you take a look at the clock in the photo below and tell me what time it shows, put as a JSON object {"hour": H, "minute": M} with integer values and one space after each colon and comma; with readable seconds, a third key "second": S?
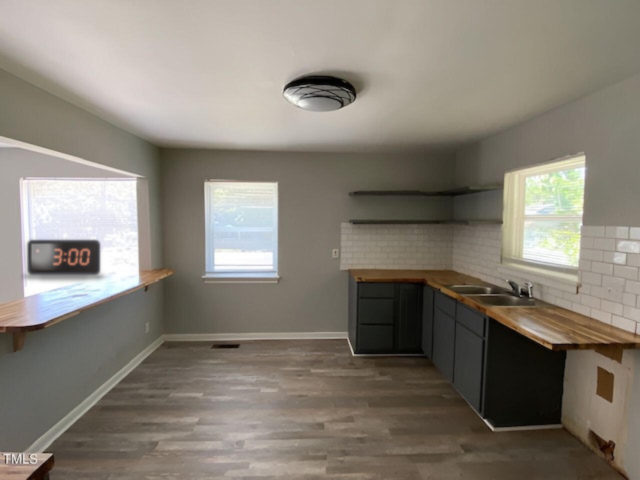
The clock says {"hour": 3, "minute": 0}
